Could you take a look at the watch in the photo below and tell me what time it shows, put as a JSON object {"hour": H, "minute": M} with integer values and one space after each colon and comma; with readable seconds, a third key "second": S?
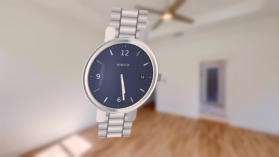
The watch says {"hour": 5, "minute": 28}
